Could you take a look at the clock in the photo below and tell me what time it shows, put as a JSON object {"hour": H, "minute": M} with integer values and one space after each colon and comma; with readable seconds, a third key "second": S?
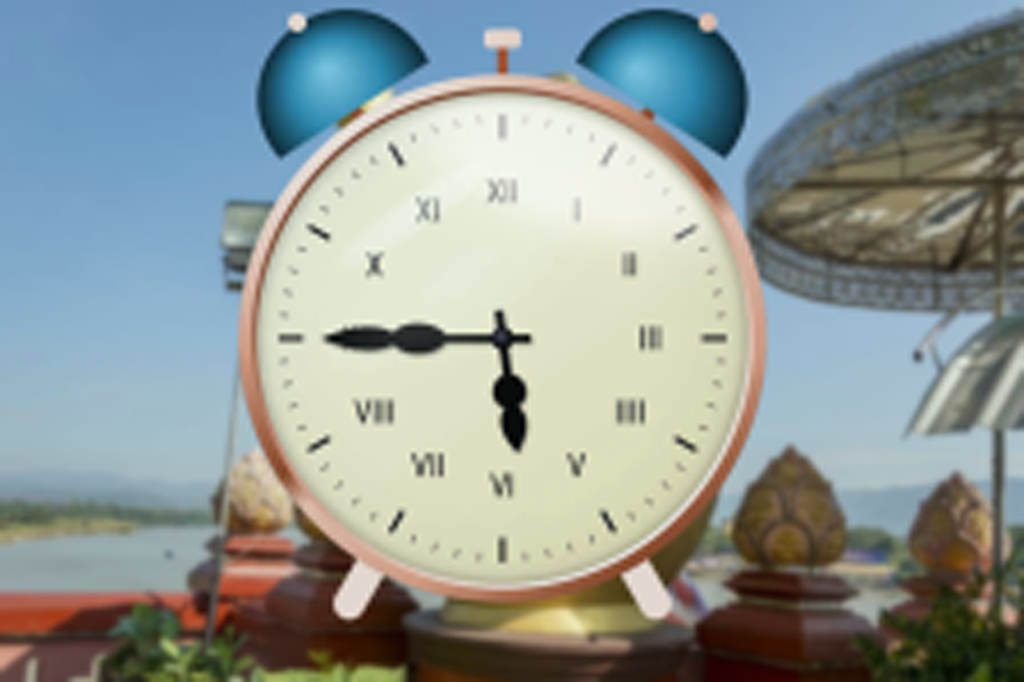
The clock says {"hour": 5, "minute": 45}
